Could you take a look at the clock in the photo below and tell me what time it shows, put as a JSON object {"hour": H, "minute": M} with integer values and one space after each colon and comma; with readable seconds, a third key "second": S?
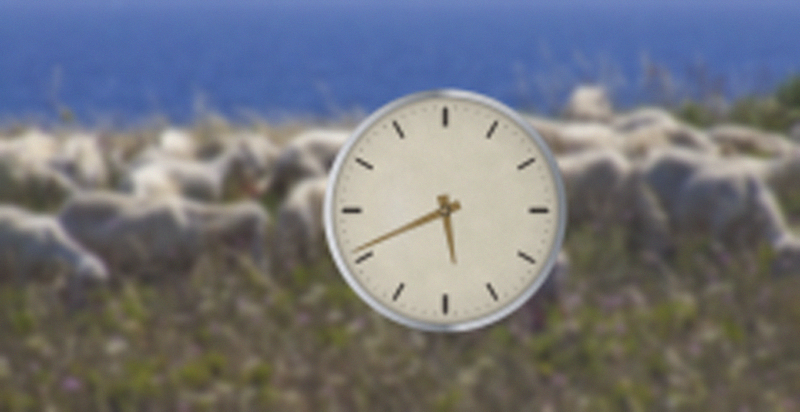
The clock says {"hour": 5, "minute": 41}
